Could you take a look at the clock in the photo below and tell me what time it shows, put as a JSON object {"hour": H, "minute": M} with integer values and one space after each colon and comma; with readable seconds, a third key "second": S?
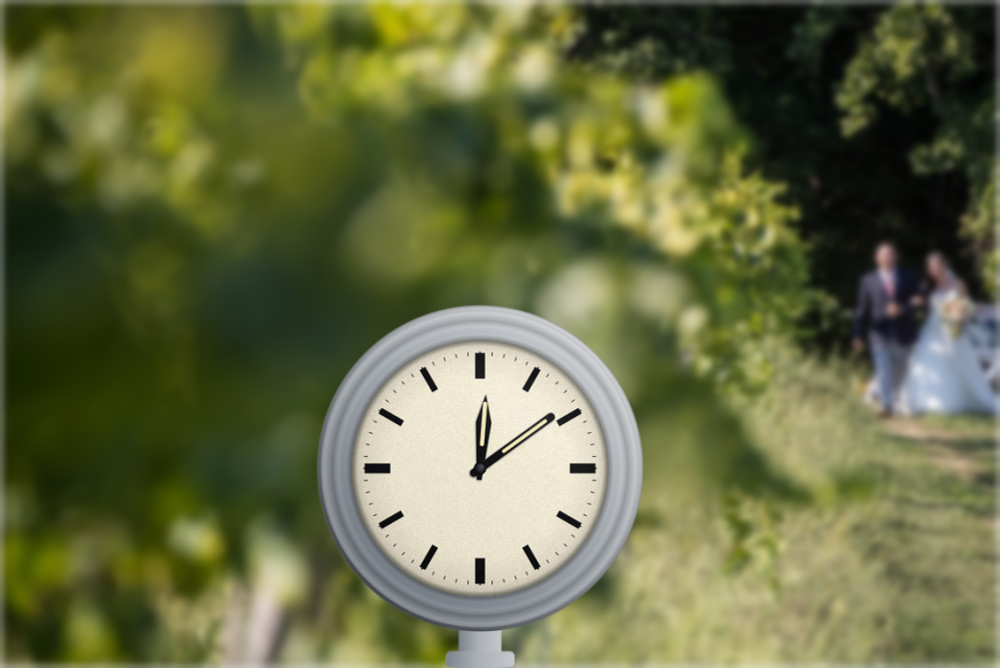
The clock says {"hour": 12, "minute": 9}
